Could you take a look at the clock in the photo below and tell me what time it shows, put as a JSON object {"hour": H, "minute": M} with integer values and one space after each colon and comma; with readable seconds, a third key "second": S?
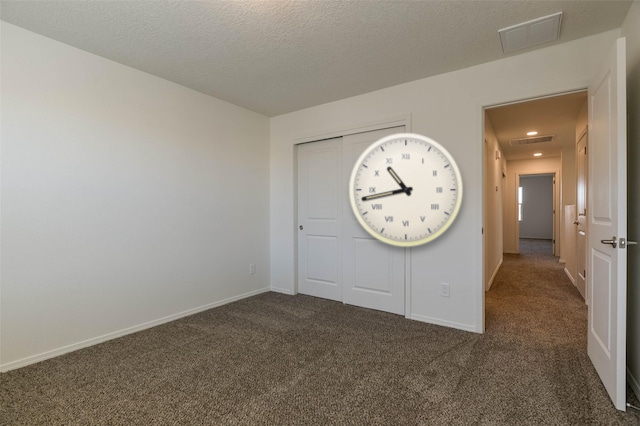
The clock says {"hour": 10, "minute": 43}
